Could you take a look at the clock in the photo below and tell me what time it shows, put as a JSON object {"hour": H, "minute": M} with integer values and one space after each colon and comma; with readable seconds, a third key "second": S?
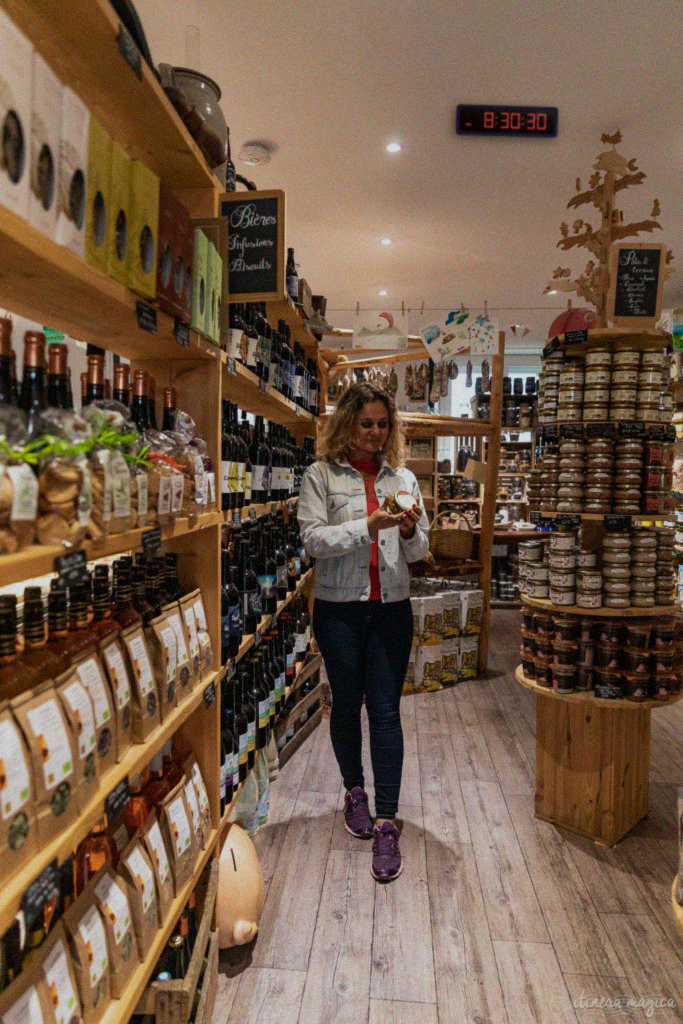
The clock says {"hour": 8, "minute": 30, "second": 30}
